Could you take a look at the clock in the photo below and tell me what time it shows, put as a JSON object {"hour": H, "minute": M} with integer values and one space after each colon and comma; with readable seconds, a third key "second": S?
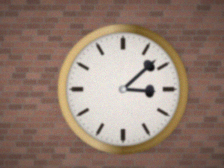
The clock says {"hour": 3, "minute": 8}
